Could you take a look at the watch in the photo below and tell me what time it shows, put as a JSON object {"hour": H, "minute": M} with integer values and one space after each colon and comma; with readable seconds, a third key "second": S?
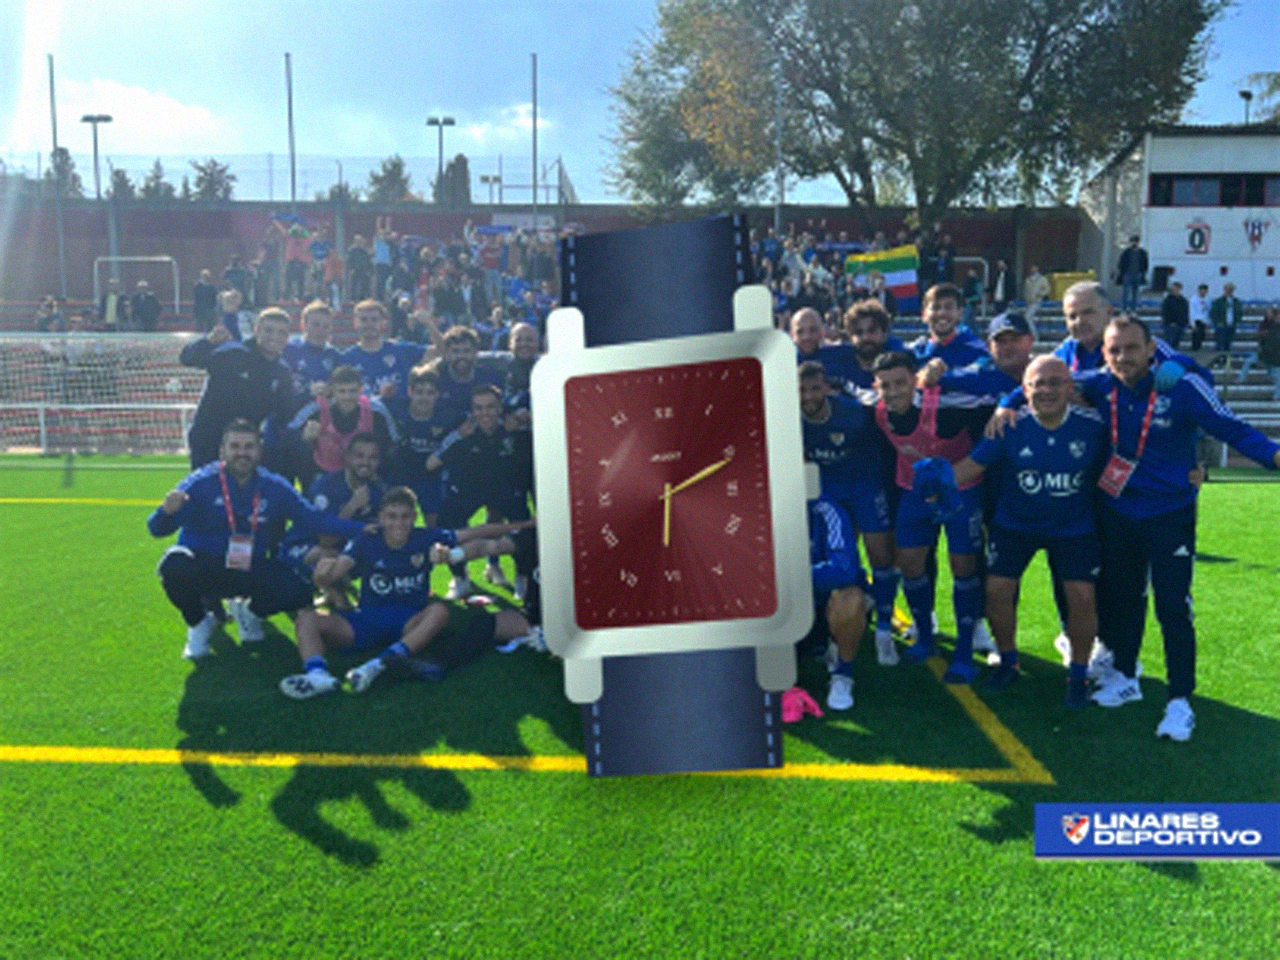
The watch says {"hour": 6, "minute": 11}
